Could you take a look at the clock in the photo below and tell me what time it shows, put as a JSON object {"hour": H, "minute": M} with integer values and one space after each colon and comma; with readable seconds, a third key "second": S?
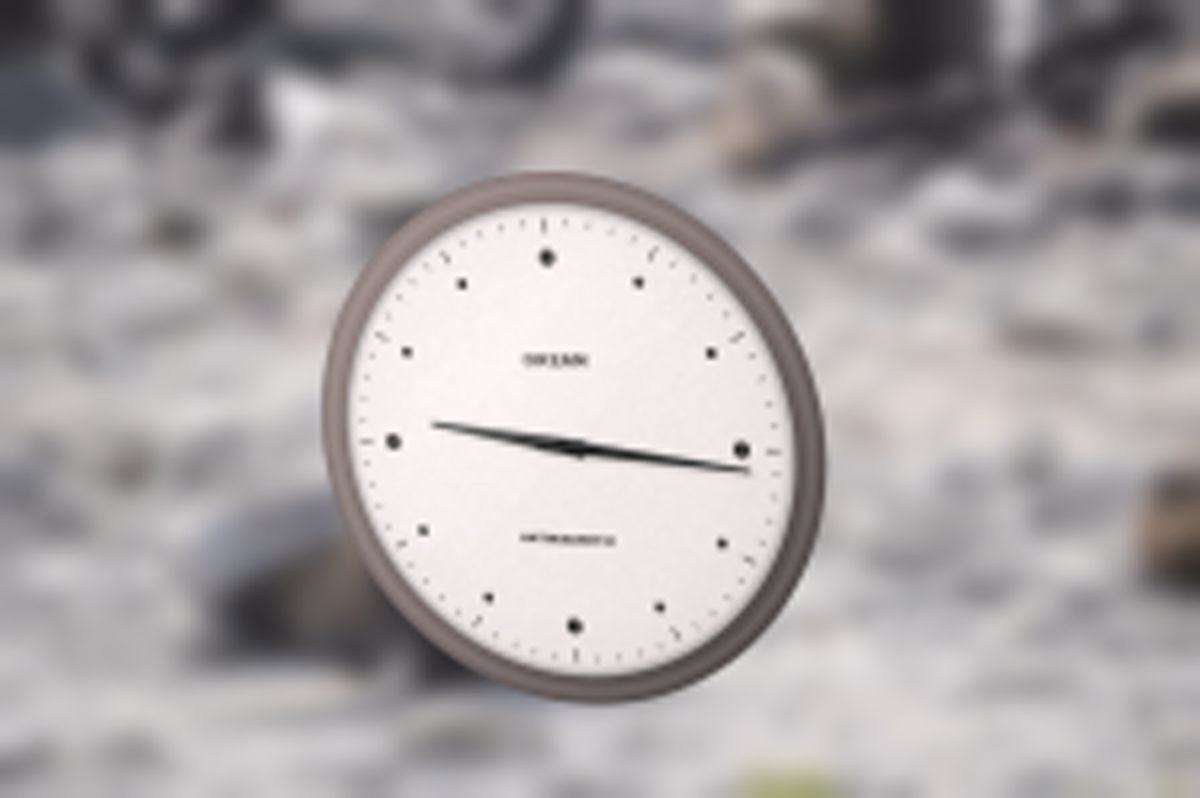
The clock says {"hour": 9, "minute": 16}
